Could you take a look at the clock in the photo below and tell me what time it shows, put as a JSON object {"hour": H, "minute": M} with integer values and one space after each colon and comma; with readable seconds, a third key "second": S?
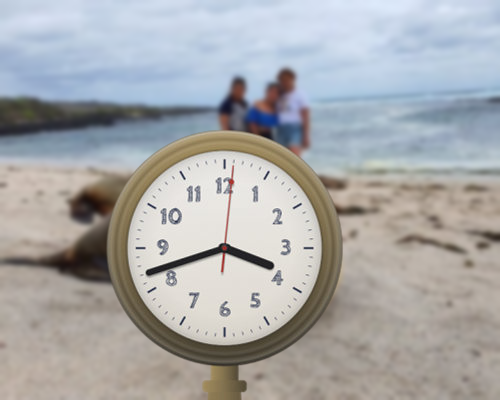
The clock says {"hour": 3, "minute": 42, "second": 1}
